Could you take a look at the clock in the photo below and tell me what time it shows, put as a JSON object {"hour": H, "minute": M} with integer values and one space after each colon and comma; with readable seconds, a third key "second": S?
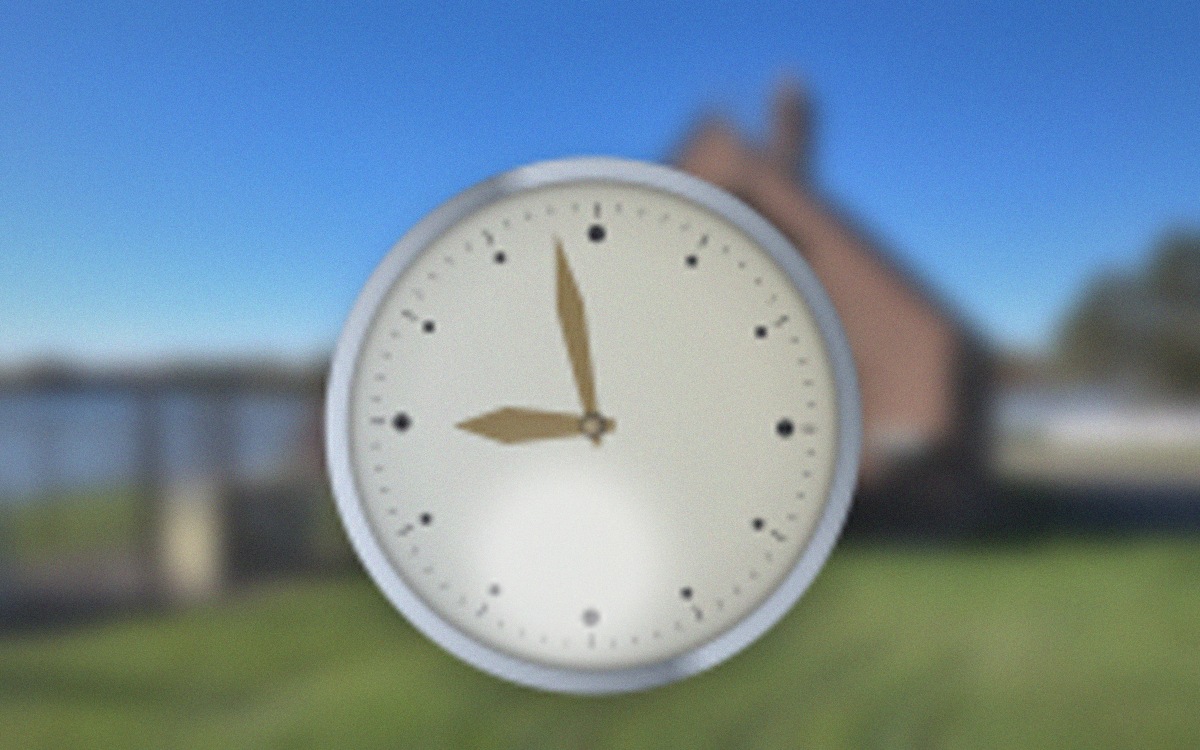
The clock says {"hour": 8, "minute": 58}
